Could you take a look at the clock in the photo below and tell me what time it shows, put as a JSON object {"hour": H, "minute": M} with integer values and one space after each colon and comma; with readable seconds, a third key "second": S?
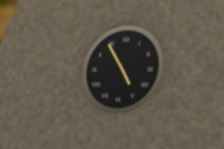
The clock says {"hour": 4, "minute": 54}
